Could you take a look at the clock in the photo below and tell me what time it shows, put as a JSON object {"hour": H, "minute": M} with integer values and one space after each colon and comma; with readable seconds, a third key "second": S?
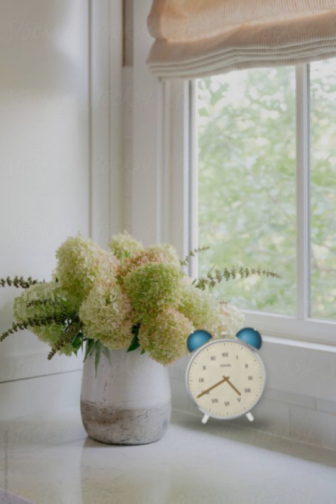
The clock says {"hour": 4, "minute": 40}
